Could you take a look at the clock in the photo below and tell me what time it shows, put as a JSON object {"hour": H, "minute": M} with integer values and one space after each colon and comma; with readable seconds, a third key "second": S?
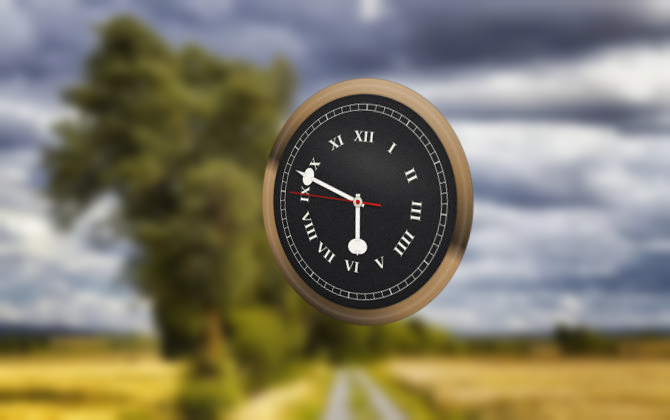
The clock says {"hour": 5, "minute": 47, "second": 45}
